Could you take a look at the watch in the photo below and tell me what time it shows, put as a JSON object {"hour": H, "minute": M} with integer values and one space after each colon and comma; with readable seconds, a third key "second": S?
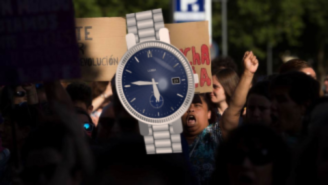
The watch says {"hour": 5, "minute": 46}
